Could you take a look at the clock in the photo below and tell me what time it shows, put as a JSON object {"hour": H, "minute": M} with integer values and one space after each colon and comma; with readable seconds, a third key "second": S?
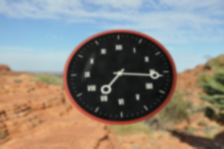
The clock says {"hour": 7, "minute": 16}
